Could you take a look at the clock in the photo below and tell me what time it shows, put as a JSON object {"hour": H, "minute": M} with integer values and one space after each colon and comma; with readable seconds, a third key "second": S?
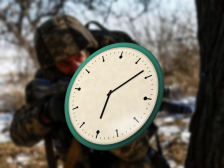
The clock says {"hour": 6, "minute": 8}
